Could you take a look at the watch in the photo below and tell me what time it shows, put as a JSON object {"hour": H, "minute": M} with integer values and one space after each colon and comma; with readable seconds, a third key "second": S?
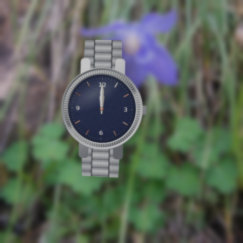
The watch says {"hour": 12, "minute": 0}
